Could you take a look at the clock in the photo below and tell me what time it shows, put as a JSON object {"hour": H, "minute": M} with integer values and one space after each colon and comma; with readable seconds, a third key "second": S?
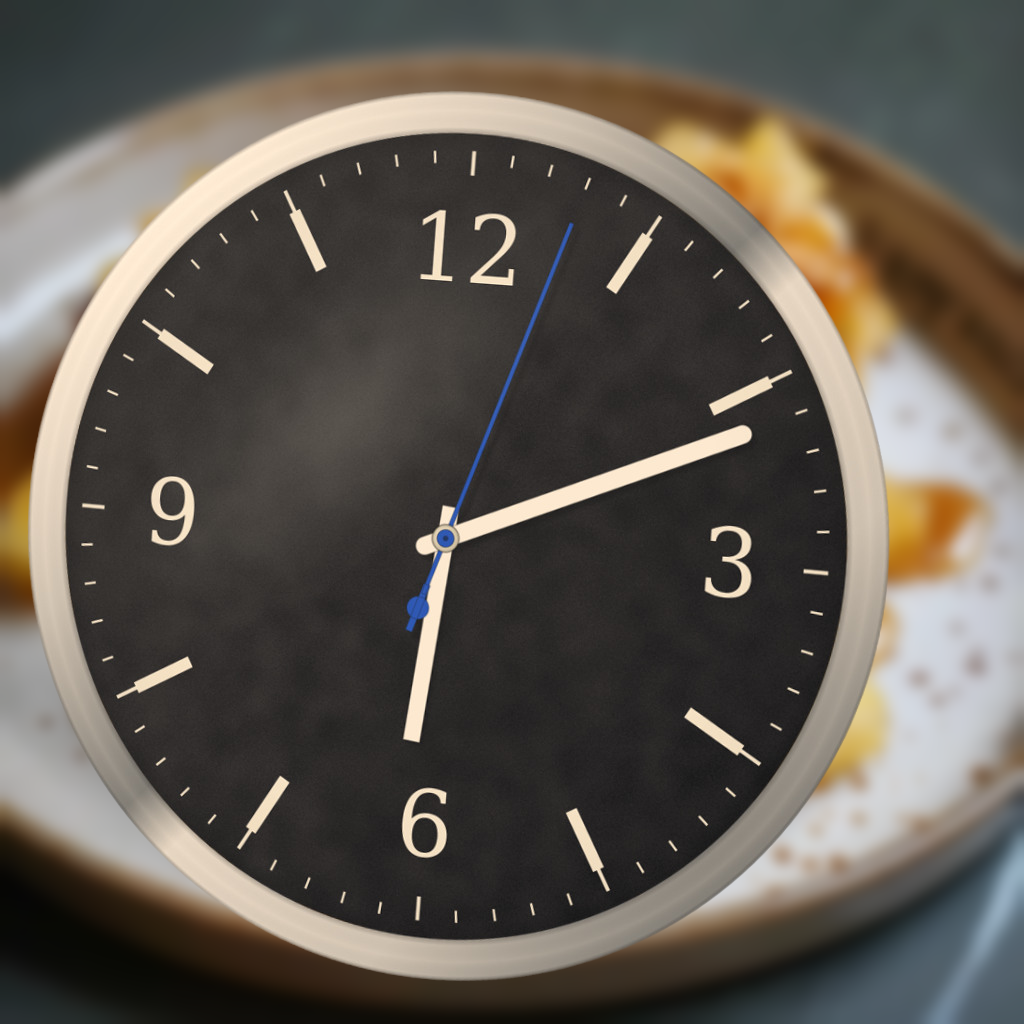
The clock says {"hour": 6, "minute": 11, "second": 3}
